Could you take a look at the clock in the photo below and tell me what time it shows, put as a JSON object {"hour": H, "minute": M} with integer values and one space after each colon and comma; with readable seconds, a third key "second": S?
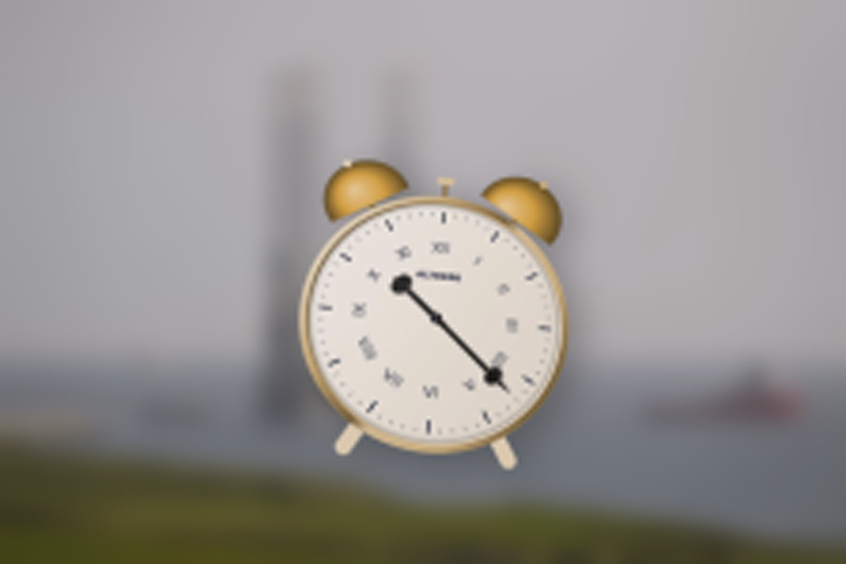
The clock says {"hour": 10, "minute": 22}
